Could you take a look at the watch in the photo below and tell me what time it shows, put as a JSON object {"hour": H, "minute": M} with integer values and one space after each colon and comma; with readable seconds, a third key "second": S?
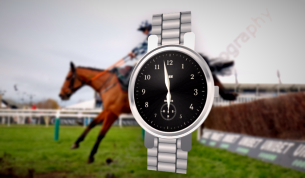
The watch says {"hour": 5, "minute": 58}
